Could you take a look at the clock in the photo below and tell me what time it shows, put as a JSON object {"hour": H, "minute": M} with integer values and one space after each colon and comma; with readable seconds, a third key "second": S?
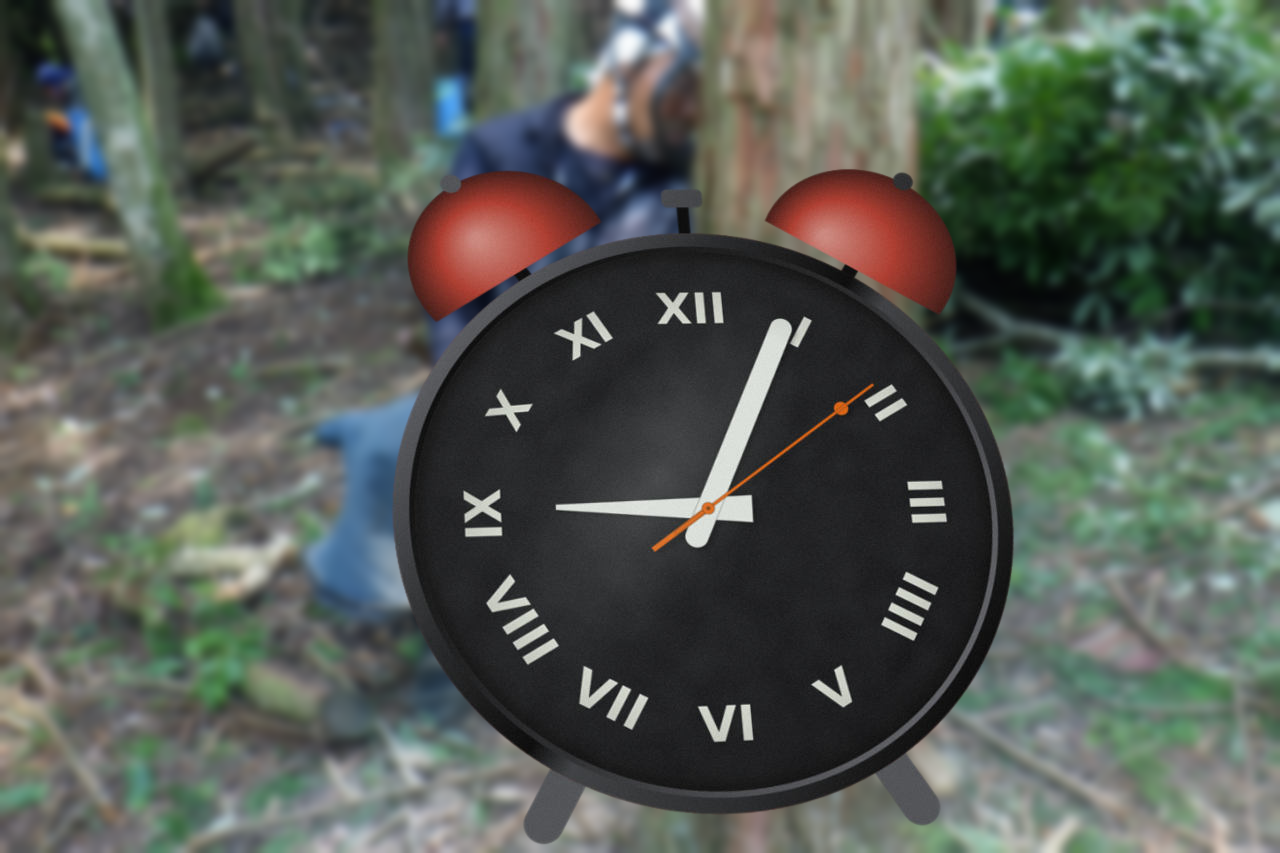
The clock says {"hour": 9, "minute": 4, "second": 9}
